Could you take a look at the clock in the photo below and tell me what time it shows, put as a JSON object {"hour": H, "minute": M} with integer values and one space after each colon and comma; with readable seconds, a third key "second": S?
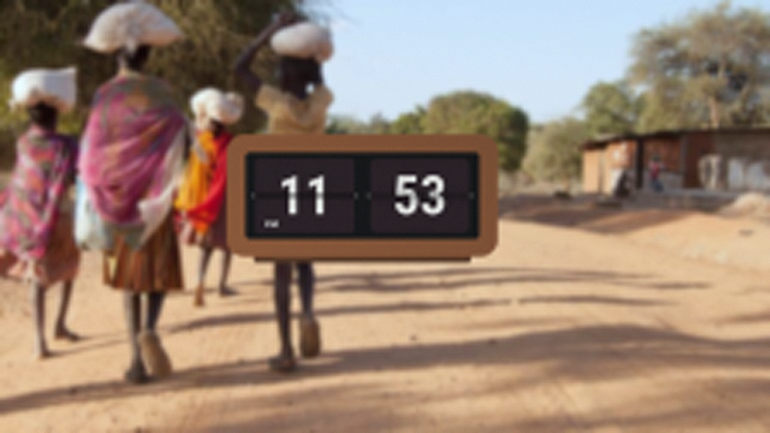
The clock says {"hour": 11, "minute": 53}
